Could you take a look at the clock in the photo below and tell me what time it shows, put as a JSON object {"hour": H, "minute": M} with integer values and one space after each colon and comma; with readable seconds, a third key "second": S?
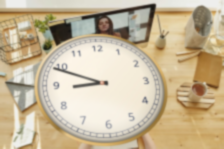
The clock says {"hour": 8, "minute": 49}
